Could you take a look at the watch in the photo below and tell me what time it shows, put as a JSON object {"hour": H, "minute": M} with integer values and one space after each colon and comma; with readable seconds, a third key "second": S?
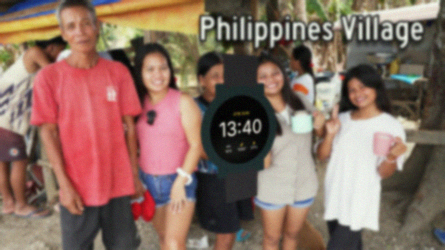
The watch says {"hour": 13, "minute": 40}
